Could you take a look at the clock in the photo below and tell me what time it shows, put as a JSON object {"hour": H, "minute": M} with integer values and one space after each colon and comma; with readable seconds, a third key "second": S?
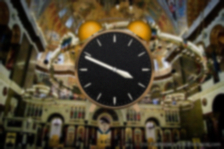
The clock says {"hour": 3, "minute": 49}
